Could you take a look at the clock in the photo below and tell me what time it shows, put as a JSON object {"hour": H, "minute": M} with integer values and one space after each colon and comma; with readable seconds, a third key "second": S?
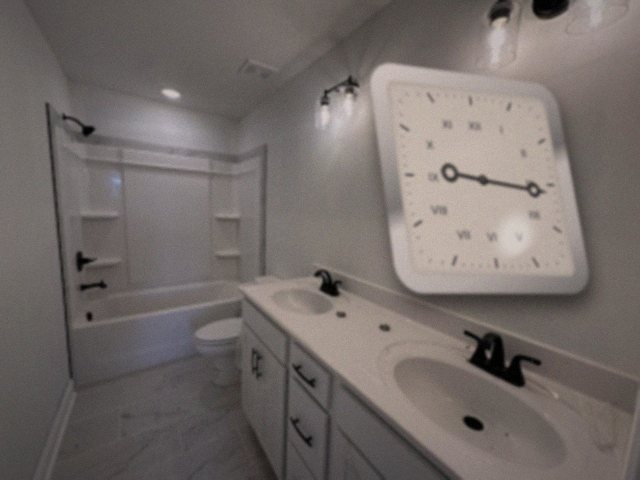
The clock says {"hour": 9, "minute": 16}
